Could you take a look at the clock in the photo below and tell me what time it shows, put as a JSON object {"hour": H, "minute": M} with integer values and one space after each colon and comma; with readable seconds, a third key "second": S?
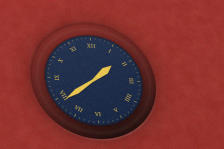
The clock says {"hour": 1, "minute": 39}
